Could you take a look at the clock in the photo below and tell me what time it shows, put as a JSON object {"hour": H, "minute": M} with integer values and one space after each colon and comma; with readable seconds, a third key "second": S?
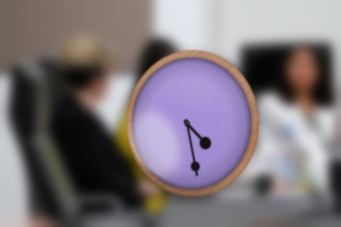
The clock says {"hour": 4, "minute": 28}
